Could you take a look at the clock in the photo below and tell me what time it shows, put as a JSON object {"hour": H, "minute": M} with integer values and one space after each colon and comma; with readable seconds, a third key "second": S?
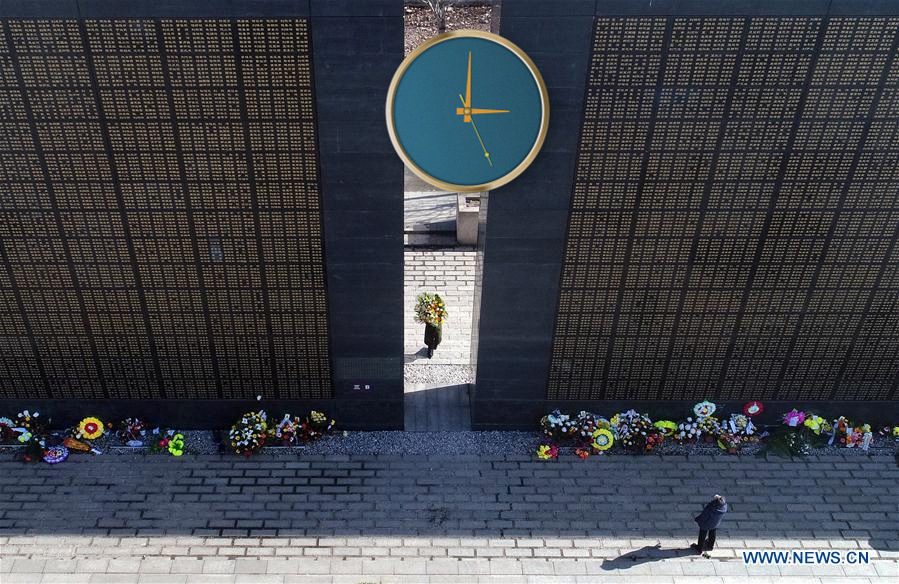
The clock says {"hour": 3, "minute": 0, "second": 26}
